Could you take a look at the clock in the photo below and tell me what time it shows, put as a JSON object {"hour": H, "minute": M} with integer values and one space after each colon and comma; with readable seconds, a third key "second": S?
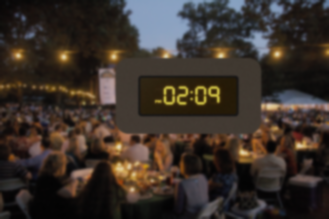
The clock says {"hour": 2, "minute": 9}
